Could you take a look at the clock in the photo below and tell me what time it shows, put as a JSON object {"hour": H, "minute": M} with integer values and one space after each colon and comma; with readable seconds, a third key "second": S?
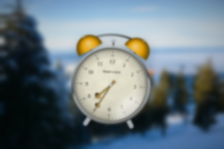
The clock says {"hour": 7, "minute": 35}
